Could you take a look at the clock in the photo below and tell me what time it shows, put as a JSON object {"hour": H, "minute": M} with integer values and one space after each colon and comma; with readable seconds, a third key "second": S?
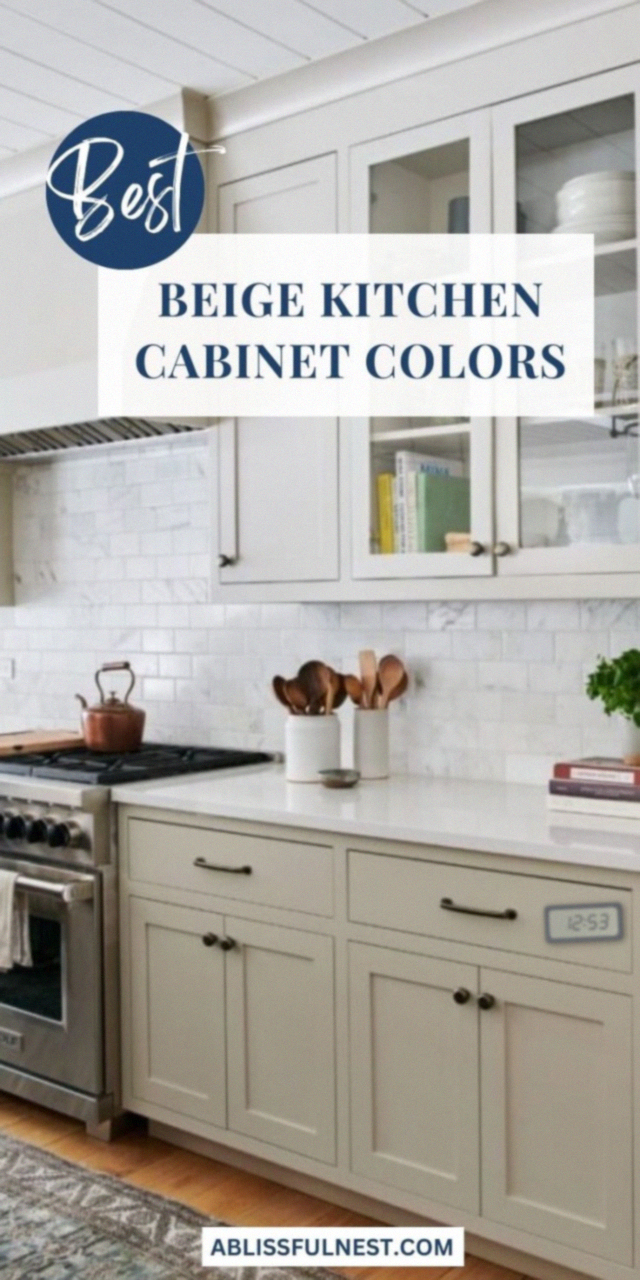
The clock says {"hour": 12, "minute": 53}
